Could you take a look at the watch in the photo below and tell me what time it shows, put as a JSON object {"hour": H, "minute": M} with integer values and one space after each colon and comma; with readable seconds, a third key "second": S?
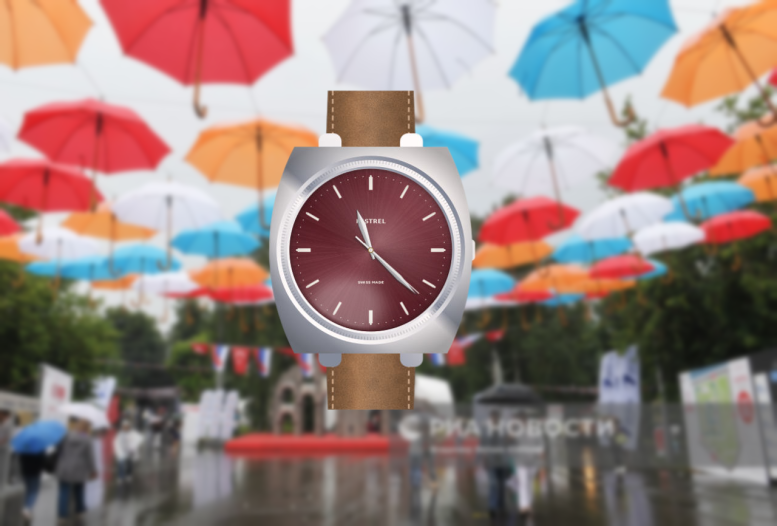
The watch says {"hour": 11, "minute": 22, "second": 22}
